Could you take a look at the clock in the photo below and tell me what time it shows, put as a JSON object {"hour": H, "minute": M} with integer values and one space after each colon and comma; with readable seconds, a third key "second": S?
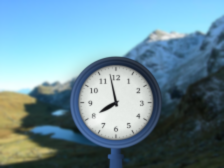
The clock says {"hour": 7, "minute": 58}
